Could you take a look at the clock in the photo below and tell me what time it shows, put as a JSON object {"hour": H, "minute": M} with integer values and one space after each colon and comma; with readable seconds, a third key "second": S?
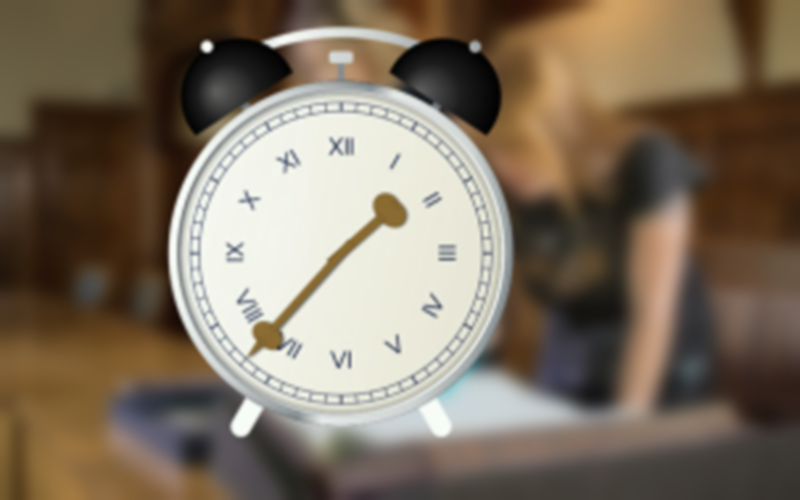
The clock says {"hour": 1, "minute": 37}
